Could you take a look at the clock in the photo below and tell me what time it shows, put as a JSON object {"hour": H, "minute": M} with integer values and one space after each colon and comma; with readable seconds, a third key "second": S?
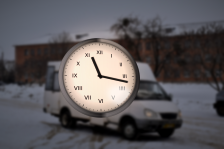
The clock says {"hour": 11, "minute": 17}
